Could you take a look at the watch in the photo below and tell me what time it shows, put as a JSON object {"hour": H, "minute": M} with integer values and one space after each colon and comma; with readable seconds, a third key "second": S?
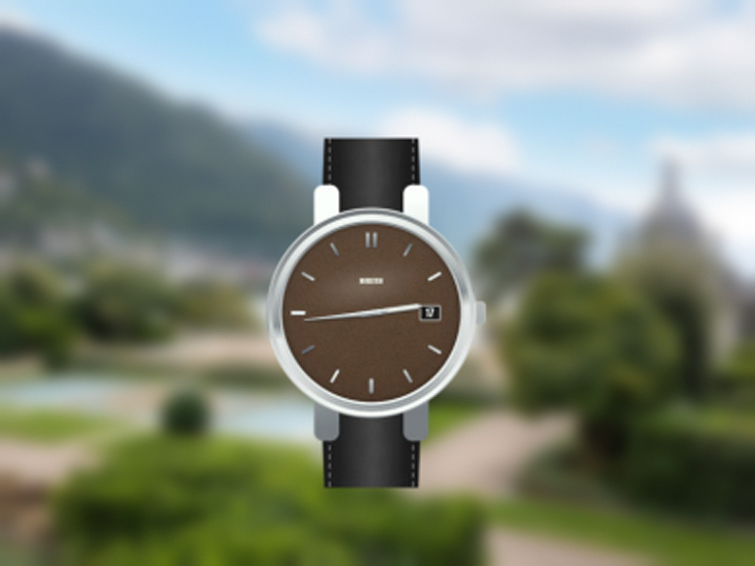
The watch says {"hour": 2, "minute": 44}
